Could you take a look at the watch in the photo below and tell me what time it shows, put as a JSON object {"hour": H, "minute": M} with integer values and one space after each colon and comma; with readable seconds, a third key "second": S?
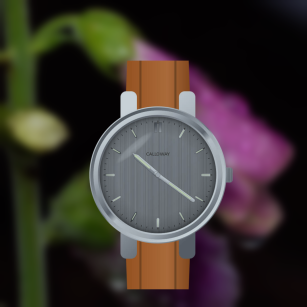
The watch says {"hour": 10, "minute": 21}
